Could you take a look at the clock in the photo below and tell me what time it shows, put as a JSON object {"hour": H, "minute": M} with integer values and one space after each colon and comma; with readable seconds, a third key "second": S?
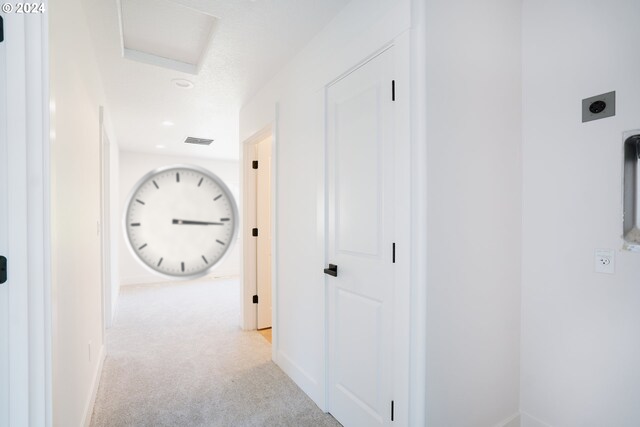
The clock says {"hour": 3, "minute": 16}
